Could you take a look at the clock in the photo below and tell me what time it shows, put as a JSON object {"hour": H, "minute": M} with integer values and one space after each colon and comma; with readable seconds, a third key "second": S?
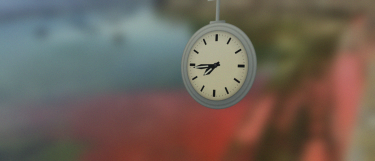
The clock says {"hour": 7, "minute": 44}
